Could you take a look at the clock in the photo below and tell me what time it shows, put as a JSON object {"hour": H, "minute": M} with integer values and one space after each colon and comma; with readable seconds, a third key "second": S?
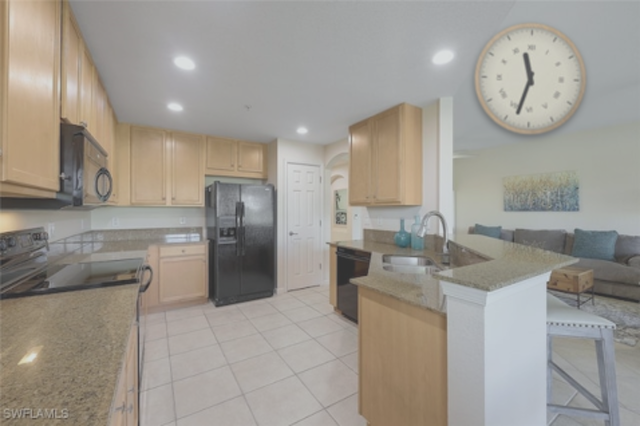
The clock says {"hour": 11, "minute": 33}
